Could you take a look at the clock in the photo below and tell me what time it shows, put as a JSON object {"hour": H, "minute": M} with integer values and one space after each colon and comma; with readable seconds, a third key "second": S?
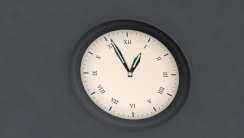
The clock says {"hour": 12, "minute": 56}
